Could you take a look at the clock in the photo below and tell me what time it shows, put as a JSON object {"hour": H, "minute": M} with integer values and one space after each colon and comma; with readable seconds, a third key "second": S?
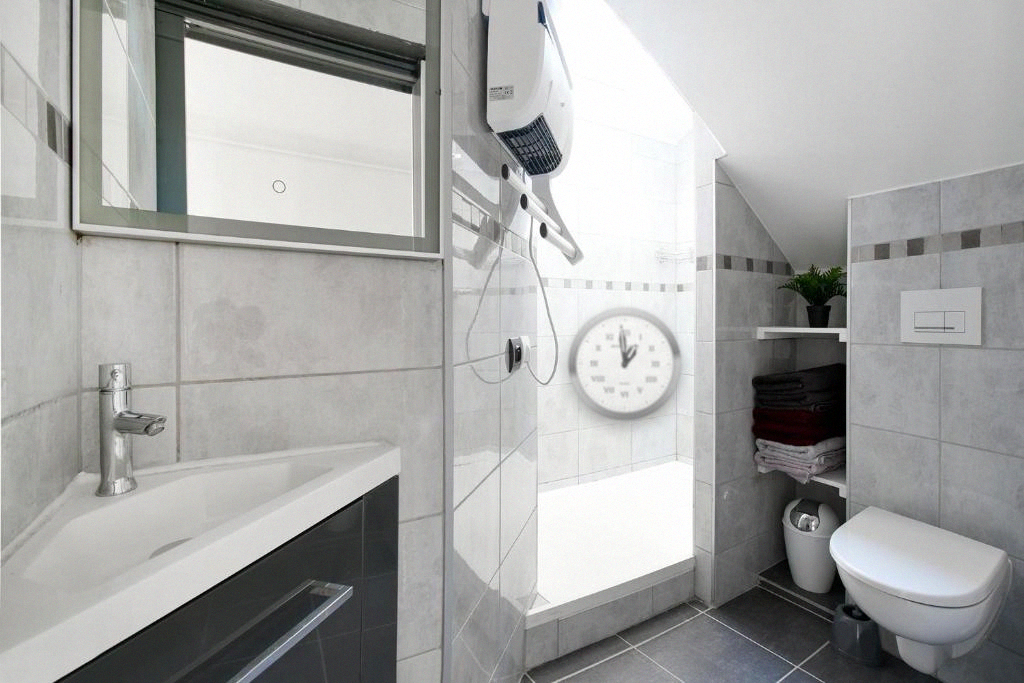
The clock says {"hour": 12, "minute": 59}
